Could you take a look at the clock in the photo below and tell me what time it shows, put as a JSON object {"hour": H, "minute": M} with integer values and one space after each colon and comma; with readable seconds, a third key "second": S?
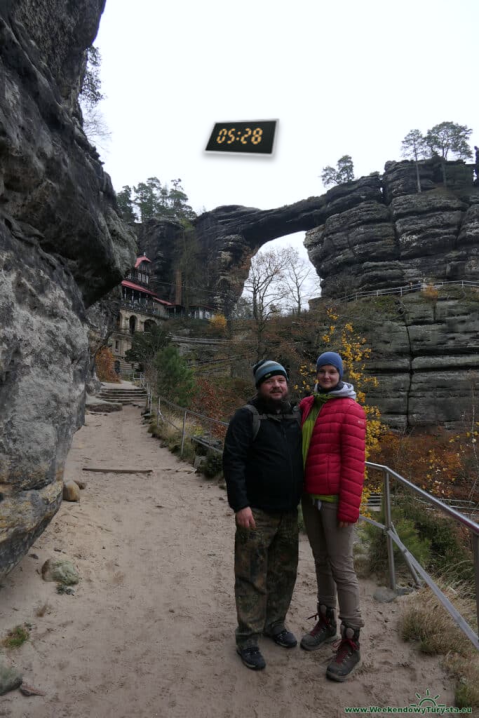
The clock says {"hour": 5, "minute": 28}
